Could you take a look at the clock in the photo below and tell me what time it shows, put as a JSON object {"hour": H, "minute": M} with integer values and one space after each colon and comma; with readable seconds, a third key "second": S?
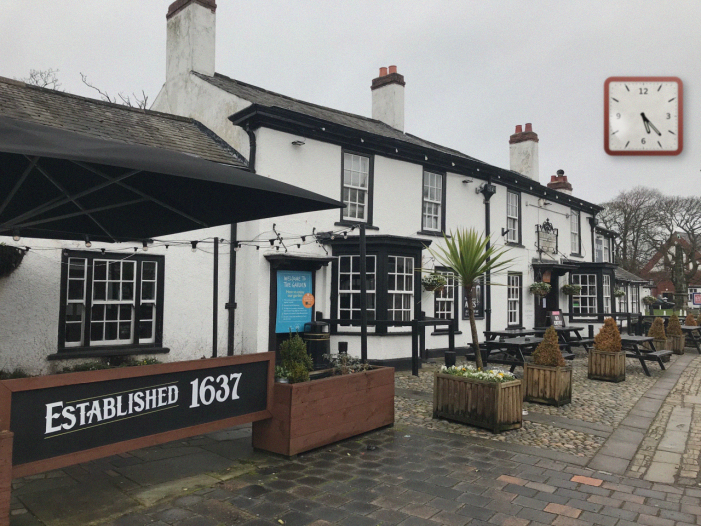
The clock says {"hour": 5, "minute": 23}
